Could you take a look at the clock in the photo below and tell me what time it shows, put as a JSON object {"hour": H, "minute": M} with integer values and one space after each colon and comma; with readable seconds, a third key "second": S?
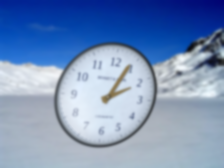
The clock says {"hour": 2, "minute": 4}
